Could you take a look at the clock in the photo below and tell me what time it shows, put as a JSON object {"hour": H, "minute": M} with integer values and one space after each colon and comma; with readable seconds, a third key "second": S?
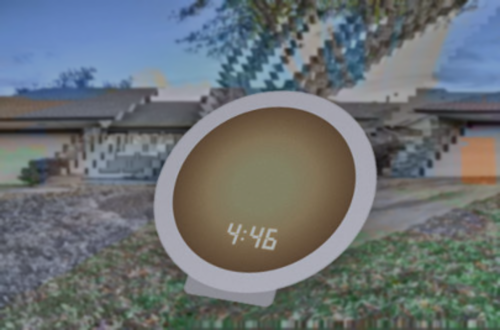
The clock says {"hour": 4, "minute": 46}
